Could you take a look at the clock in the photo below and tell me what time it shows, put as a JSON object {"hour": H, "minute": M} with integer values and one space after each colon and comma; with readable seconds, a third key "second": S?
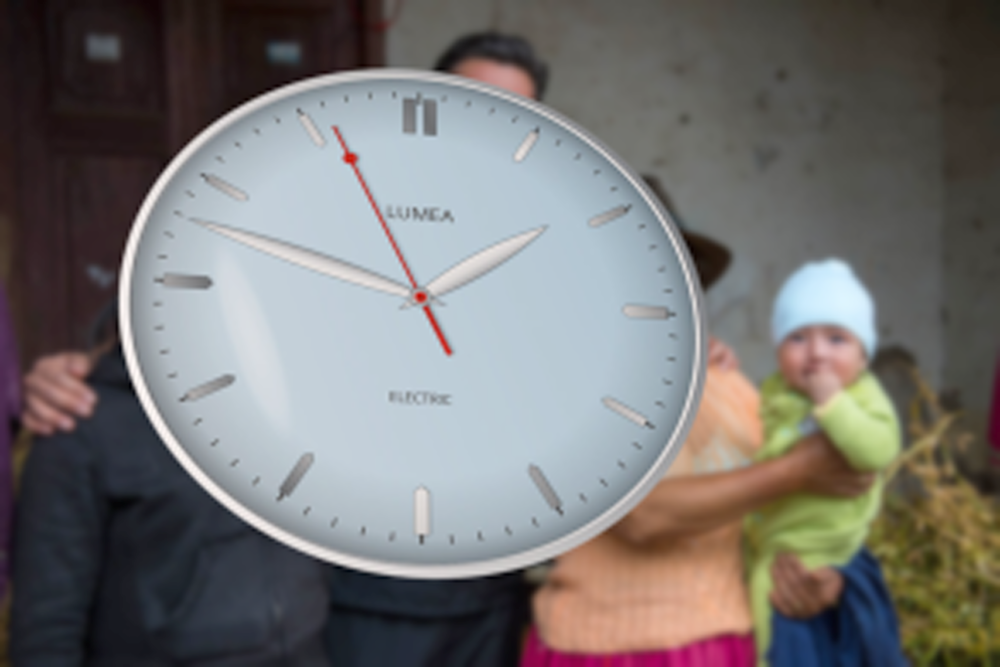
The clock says {"hour": 1, "minute": 47, "second": 56}
